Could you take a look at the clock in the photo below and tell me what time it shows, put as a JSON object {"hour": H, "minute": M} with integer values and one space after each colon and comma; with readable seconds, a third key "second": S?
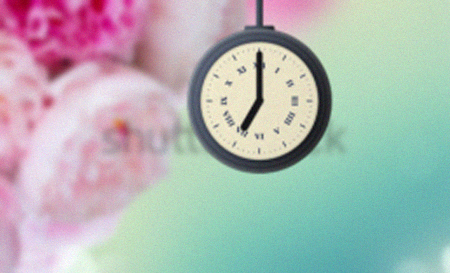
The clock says {"hour": 7, "minute": 0}
